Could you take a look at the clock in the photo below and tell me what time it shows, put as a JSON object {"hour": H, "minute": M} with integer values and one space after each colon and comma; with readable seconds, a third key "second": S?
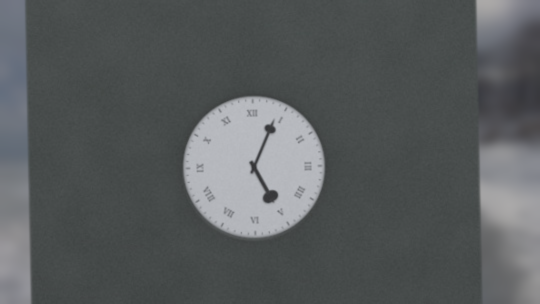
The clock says {"hour": 5, "minute": 4}
